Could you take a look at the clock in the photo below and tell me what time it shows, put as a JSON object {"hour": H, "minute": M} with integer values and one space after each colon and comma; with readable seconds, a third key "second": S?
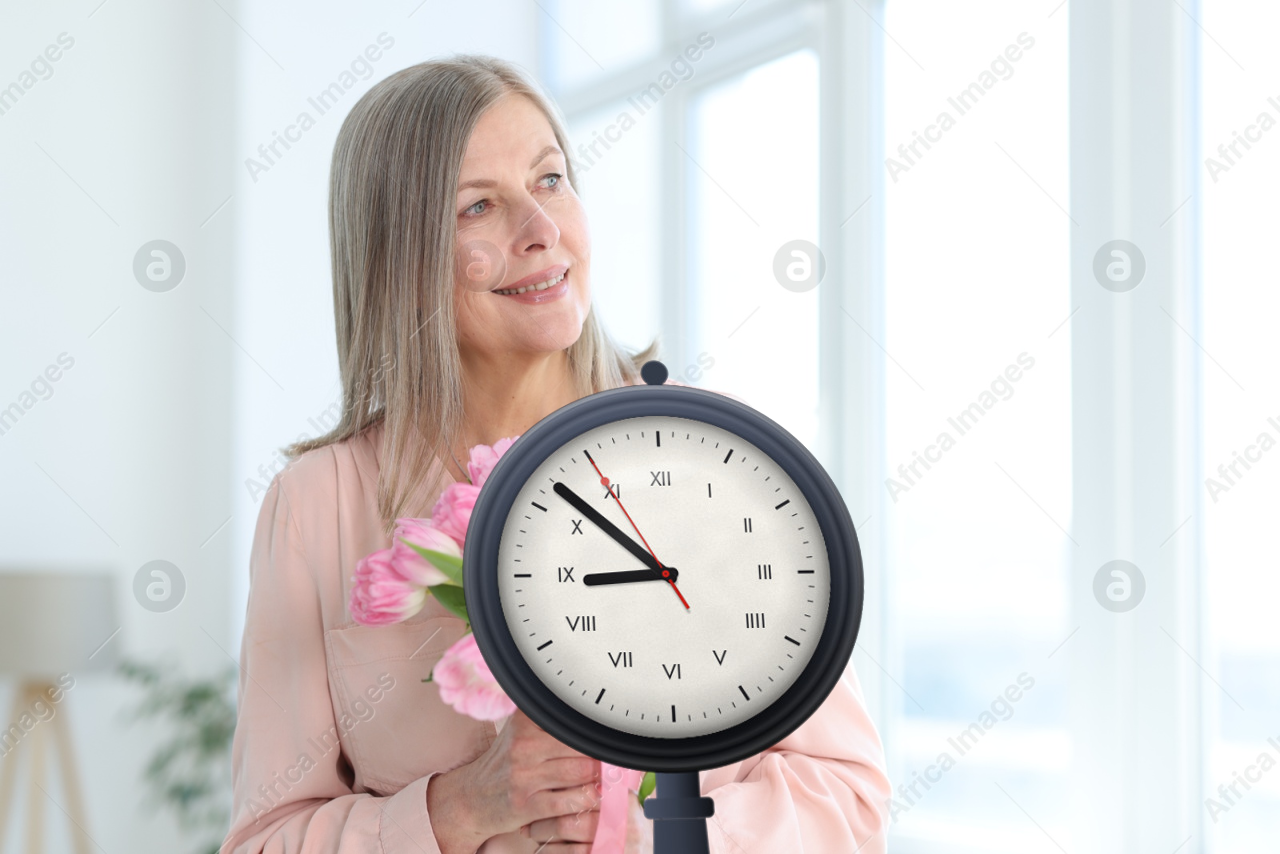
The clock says {"hour": 8, "minute": 51, "second": 55}
